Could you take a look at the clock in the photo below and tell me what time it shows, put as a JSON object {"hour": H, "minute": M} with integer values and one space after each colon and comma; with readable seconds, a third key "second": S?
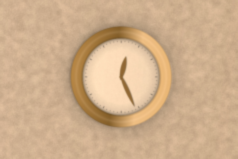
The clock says {"hour": 12, "minute": 26}
